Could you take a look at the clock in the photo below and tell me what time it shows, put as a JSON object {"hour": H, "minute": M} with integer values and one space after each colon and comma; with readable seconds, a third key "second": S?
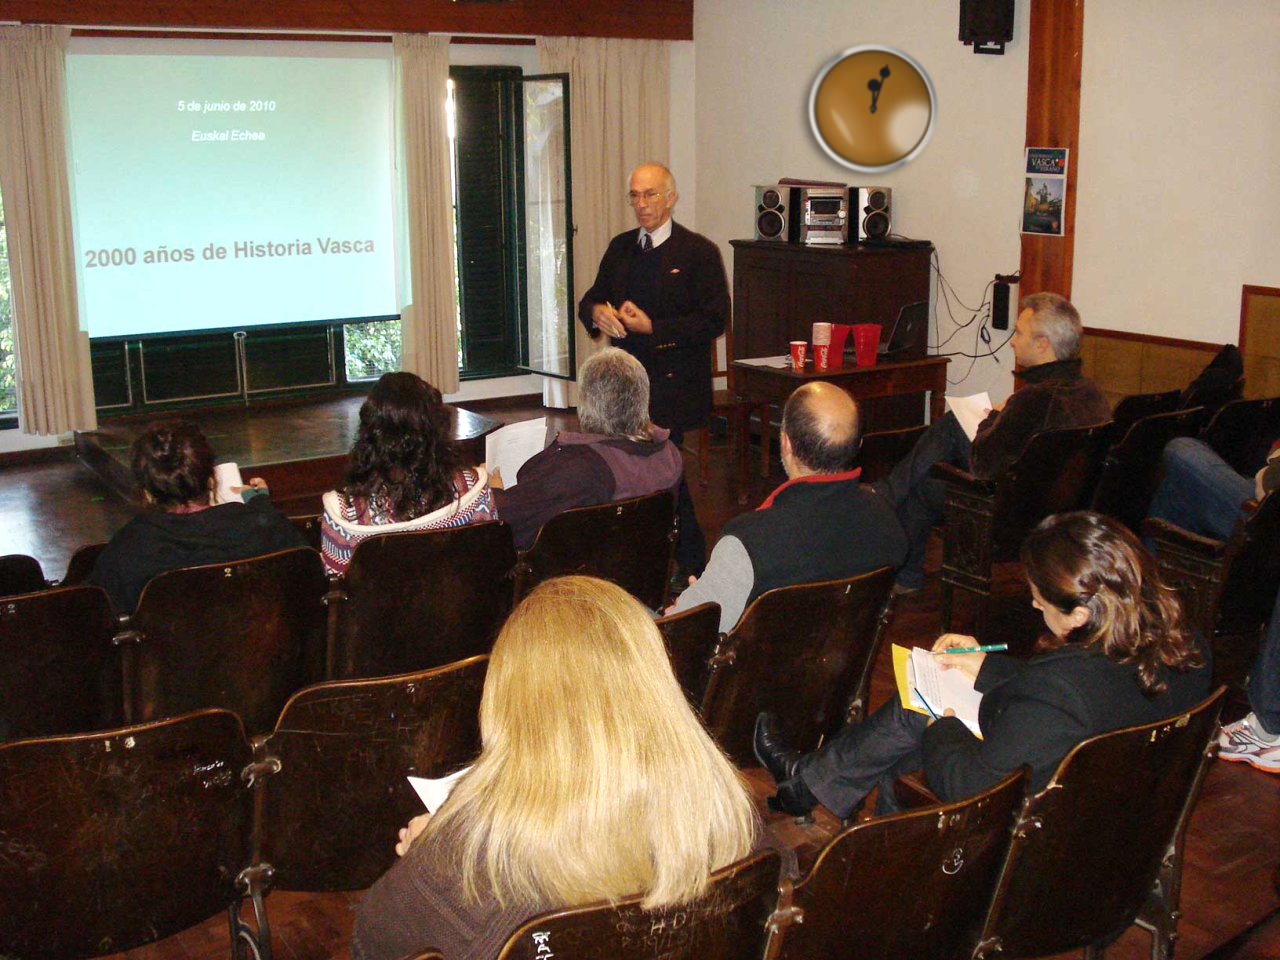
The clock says {"hour": 12, "minute": 3}
